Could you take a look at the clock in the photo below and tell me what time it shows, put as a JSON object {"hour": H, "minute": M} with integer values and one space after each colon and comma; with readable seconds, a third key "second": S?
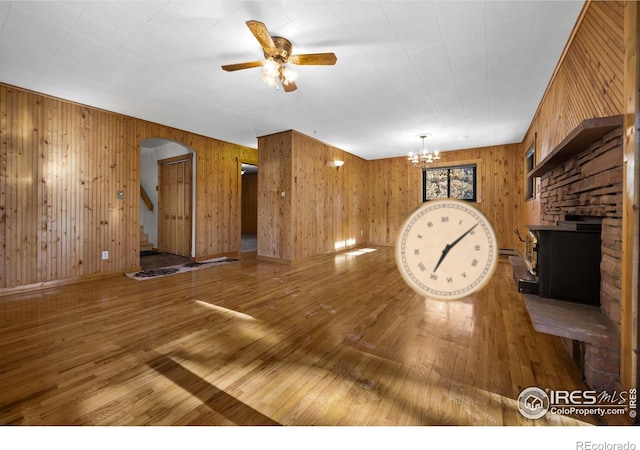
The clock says {"hour": 7, "minute": 9}
